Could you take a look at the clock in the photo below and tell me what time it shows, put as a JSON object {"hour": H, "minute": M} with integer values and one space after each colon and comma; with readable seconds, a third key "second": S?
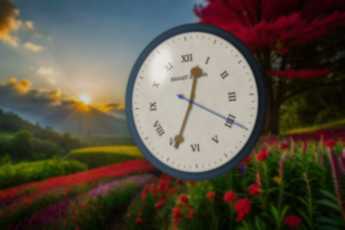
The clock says {"hour": 12, "minute": 34, "second": 20}
